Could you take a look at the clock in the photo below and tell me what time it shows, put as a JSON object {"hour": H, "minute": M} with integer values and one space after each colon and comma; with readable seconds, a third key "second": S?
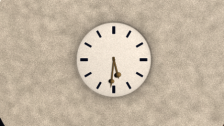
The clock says {"hour": 5, "minute": 31}
